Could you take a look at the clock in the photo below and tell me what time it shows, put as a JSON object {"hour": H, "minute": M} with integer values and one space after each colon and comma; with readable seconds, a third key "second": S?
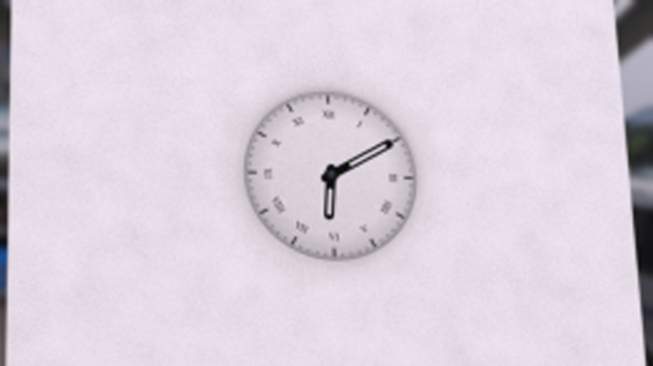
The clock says {"hour": 6, "minute": 10}
